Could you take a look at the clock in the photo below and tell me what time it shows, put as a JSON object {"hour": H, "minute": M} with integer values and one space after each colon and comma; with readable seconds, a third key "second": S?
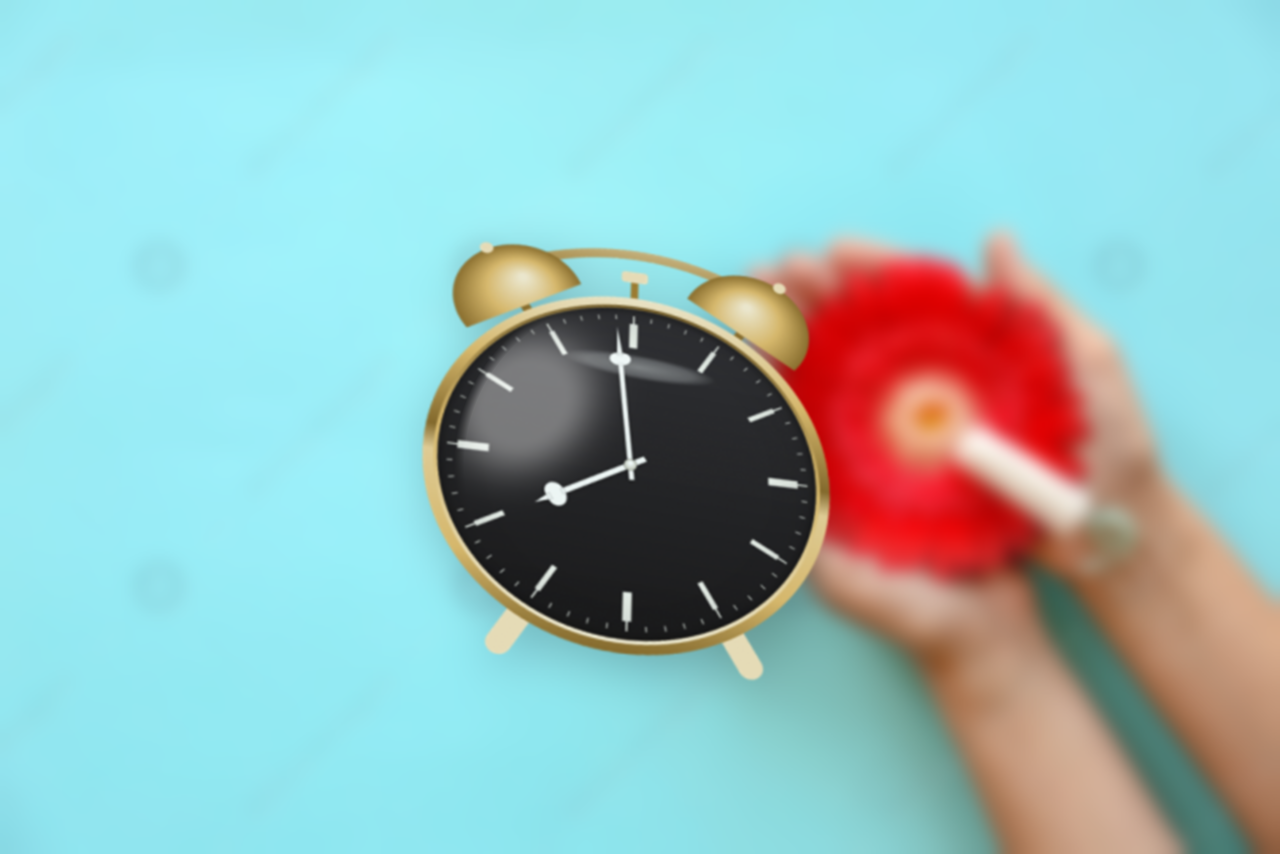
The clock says {"hour": 7, "minute": 59}
